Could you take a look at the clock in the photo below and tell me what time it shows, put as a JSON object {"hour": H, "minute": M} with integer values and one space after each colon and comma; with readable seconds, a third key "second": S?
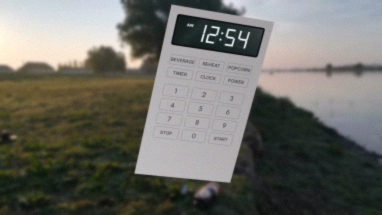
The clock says {"hour": 12, "minute": 54}
